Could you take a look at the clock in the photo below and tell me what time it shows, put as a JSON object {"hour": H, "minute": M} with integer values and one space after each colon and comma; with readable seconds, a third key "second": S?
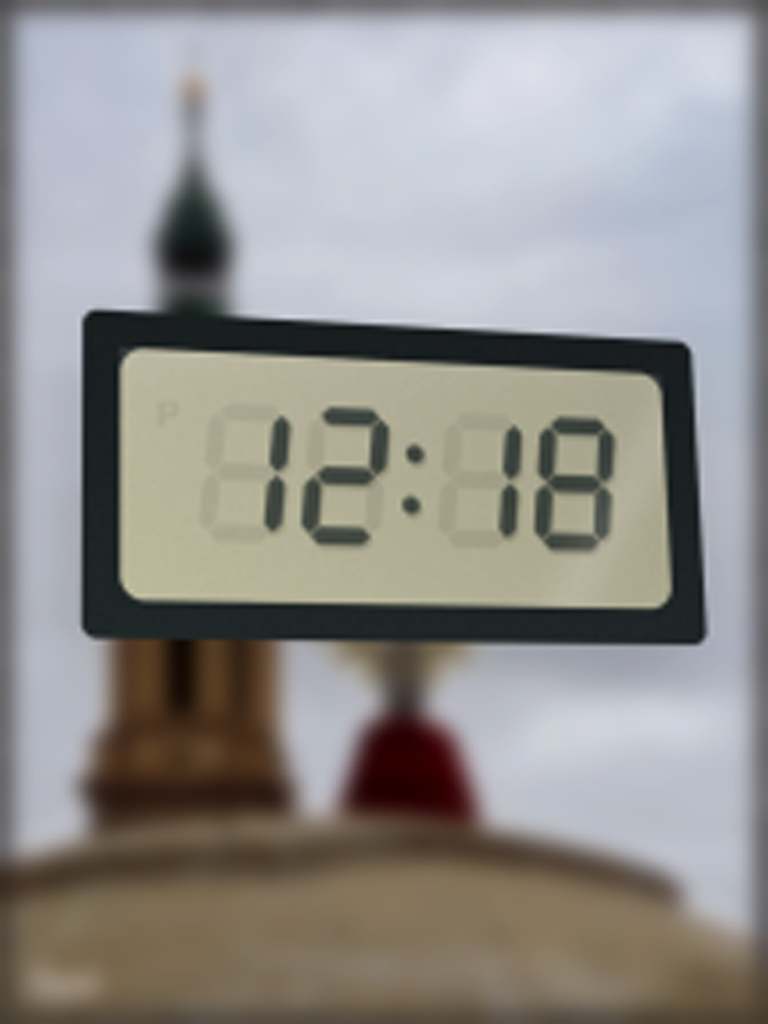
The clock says {"hour": 12, "minute": 18}
